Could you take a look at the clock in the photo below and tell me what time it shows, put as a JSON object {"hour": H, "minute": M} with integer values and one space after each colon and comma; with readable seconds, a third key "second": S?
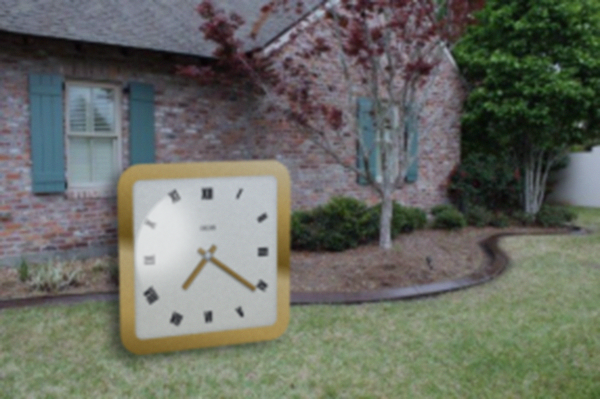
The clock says {"hour": 7, "minute": 21}
